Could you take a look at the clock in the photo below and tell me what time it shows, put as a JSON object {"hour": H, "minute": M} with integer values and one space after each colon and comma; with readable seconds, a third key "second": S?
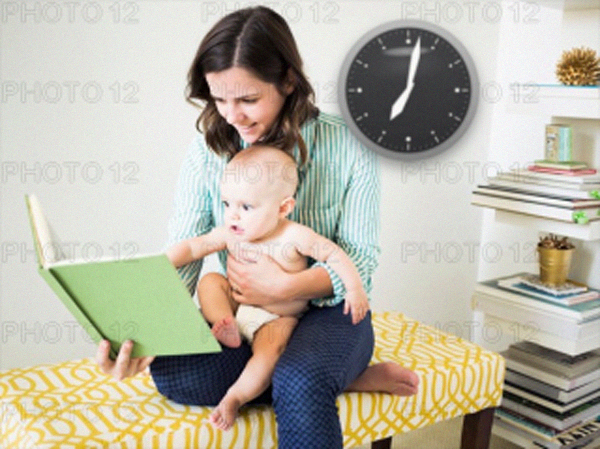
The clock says {"hour": 7, "minute": 2}
